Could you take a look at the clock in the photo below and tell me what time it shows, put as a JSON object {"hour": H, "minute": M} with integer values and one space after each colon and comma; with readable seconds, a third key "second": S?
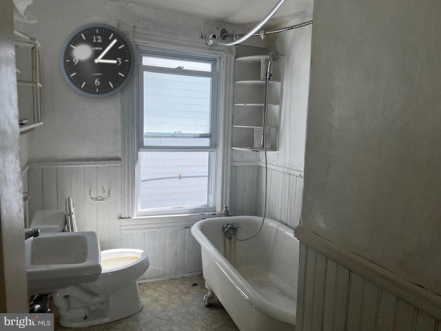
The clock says {"hour": 3, "minute": 7}
